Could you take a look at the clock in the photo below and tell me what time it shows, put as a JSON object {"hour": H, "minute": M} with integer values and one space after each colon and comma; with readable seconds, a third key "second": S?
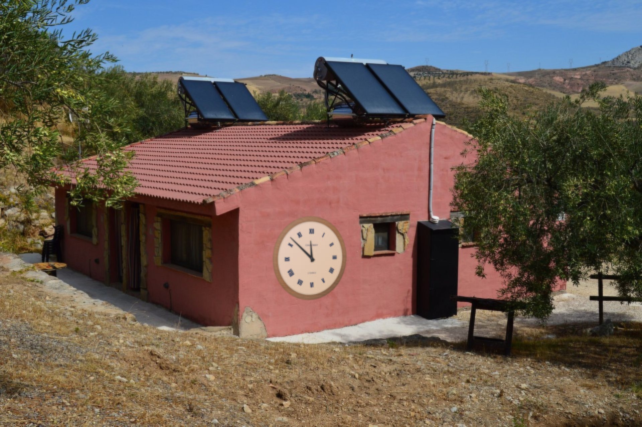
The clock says {"hour": 11, "minute": 52}
